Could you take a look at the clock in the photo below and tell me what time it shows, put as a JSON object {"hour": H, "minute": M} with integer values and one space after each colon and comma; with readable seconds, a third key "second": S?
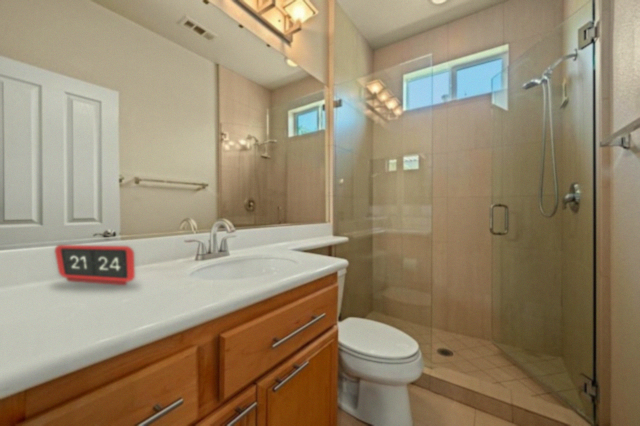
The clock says {"hour": 21, "minute": 24}
